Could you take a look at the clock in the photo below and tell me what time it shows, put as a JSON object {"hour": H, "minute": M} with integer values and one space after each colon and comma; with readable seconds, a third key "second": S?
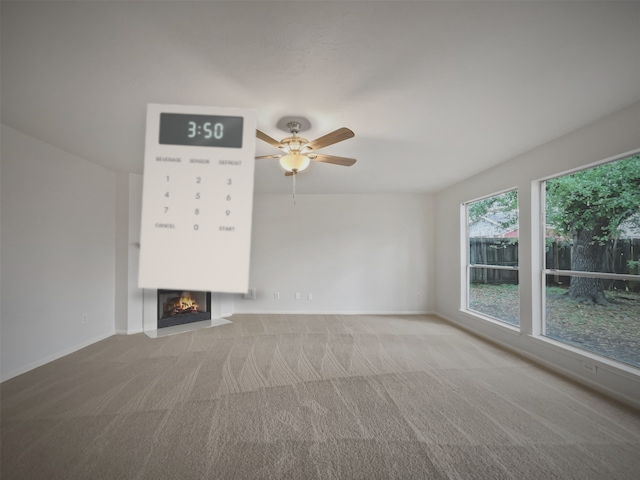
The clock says {"hour": 3, "minute": 50}
